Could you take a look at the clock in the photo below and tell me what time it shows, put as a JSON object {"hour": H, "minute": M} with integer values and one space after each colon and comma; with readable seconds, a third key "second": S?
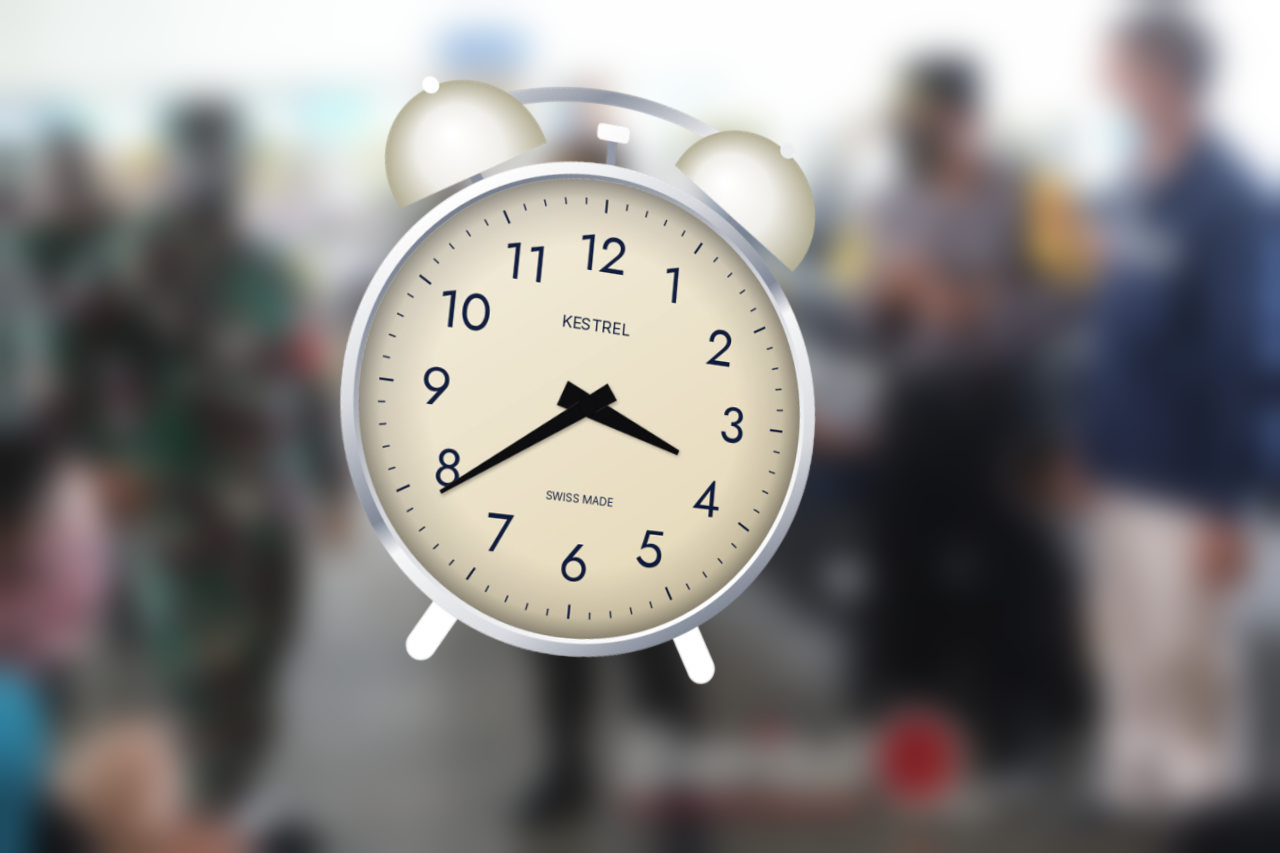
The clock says {"hour": 3, "minute": 39}
